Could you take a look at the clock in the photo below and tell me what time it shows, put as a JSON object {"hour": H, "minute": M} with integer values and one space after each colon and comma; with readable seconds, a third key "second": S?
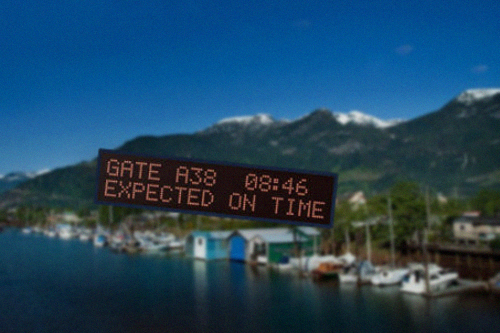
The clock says {"hour": 8, "minute": 46}
